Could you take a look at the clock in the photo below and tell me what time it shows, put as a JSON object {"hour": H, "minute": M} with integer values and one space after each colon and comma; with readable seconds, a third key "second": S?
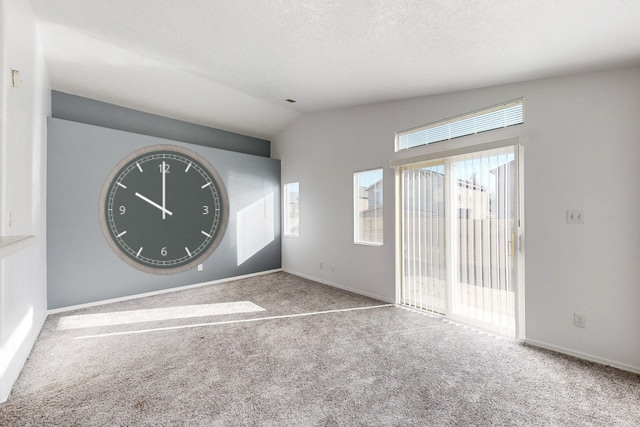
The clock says {"hour": 10, "minute": 0}
